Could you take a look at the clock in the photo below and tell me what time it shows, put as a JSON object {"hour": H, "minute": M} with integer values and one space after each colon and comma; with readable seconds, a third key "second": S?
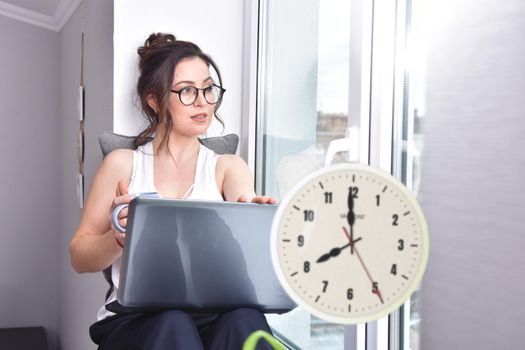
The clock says {"hour": 7, "minute": 59, "second": 25}
